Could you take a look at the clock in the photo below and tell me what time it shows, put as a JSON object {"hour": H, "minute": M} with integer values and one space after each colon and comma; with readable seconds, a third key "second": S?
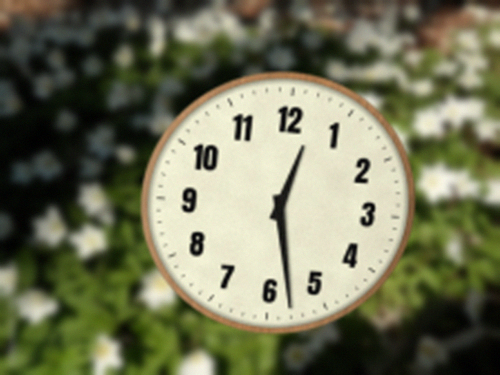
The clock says {"hour": 12, "minute": 28}
